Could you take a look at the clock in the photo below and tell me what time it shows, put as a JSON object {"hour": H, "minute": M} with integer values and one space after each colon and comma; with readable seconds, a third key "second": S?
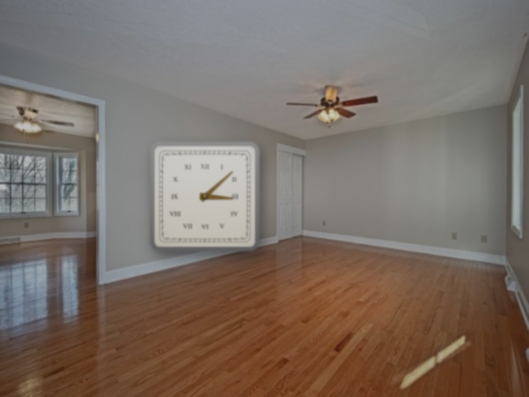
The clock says {"hour": 3, "minute": 8}
